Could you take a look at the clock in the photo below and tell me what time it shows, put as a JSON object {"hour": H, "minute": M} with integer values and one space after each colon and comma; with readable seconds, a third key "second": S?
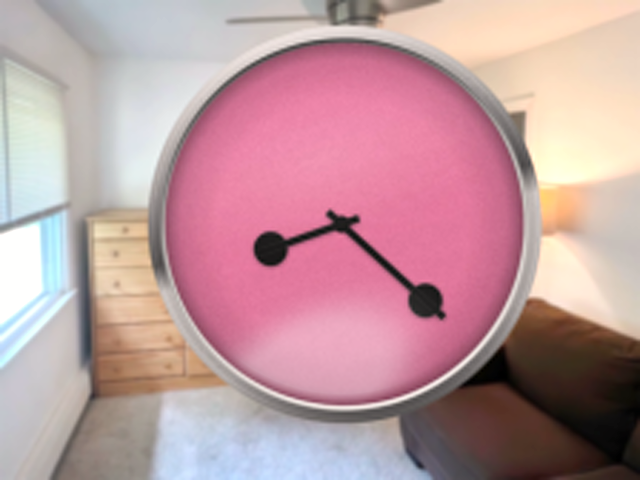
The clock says {"hour": 8, "minute": 22}
